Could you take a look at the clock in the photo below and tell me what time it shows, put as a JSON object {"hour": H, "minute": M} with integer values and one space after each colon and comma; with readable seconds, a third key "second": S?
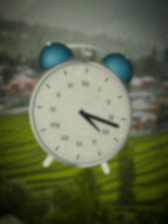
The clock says {"hour": 4, "minute": 17}
